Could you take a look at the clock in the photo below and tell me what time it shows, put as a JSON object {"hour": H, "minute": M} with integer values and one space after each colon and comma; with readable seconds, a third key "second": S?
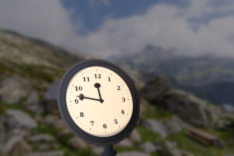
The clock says {"hour": 11, "minute": 47}
